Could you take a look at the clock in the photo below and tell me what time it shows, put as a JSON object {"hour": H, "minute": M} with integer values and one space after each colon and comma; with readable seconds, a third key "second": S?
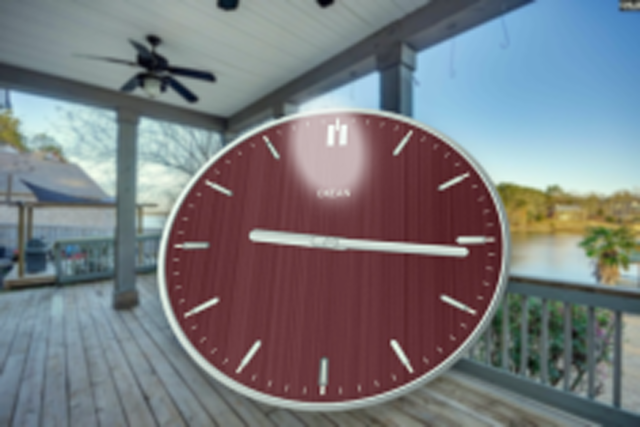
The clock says {"hour": 9, "minute": 16}
